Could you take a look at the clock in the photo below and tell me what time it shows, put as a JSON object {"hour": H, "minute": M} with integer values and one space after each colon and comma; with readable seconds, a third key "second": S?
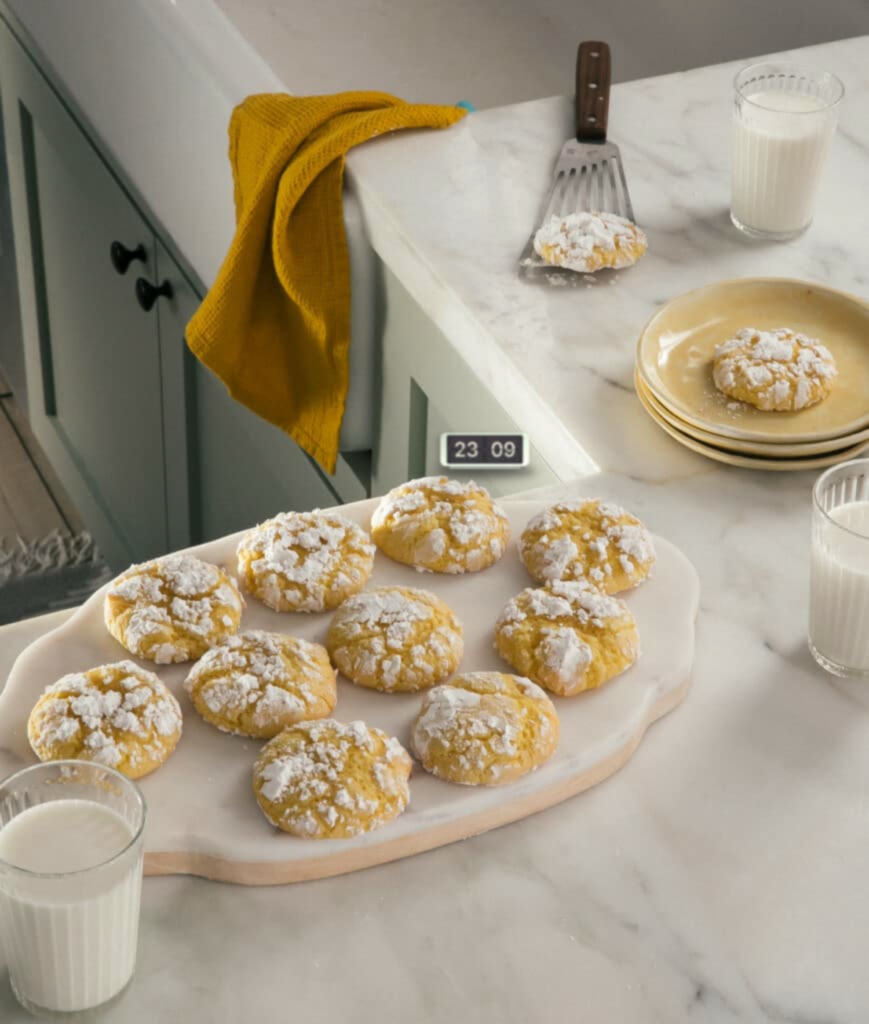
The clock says {"hour": 23, "minute": 9}
